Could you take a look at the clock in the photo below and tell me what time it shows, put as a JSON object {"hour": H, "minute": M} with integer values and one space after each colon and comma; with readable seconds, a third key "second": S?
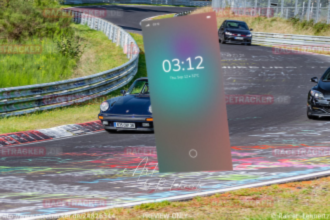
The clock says {"hour": 3, "minute": 12}
